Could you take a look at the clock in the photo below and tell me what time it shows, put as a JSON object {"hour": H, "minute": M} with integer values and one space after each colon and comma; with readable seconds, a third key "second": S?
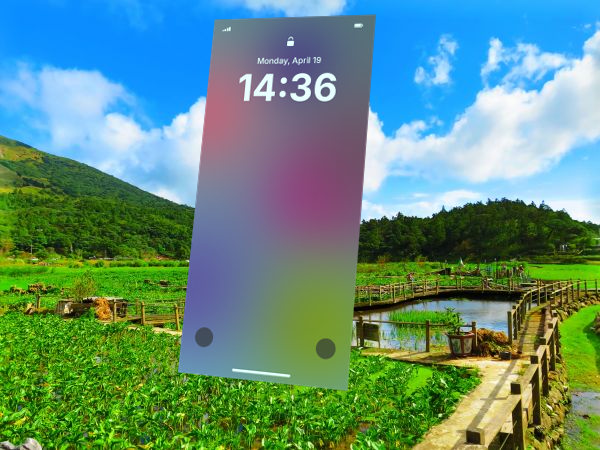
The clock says {"hour": 14, "minute": 36}
